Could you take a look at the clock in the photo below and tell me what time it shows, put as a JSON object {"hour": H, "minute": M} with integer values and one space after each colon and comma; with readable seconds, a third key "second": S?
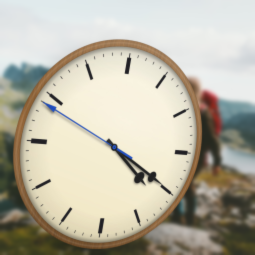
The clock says {"hour": 4, "minute": 19, "second": 49}
